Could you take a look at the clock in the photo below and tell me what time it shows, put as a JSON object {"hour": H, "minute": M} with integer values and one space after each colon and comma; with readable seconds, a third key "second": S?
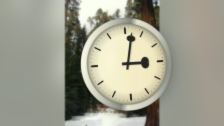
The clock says {"hour": 3, "minute": 2}
